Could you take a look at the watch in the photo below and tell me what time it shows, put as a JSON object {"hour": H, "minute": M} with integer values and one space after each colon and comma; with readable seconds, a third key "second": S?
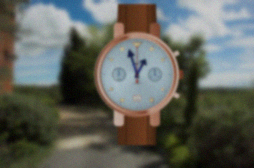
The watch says {"hour": 12, "minute": 57}
